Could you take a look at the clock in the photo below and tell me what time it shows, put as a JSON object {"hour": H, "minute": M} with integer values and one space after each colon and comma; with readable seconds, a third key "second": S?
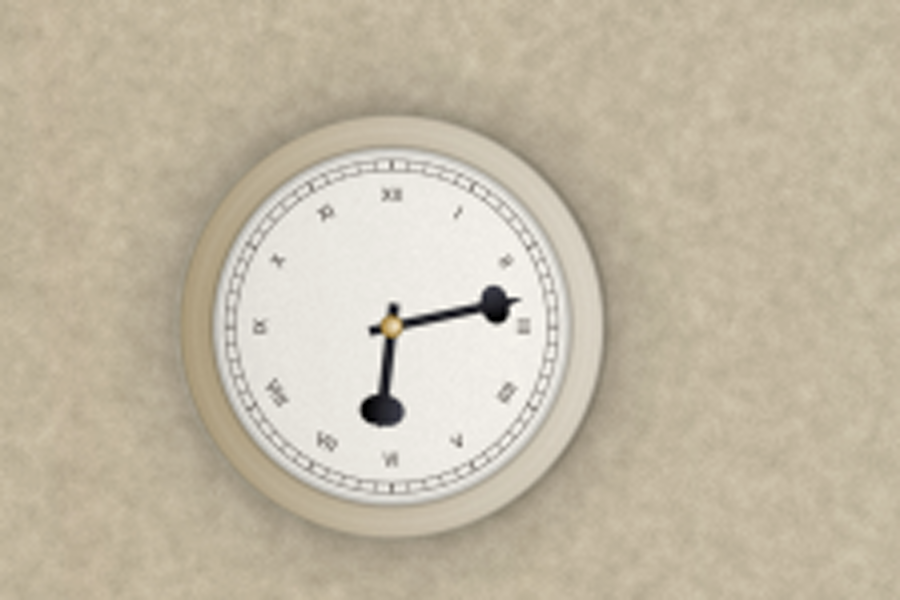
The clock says {"hour": 6, "minute": 13}
